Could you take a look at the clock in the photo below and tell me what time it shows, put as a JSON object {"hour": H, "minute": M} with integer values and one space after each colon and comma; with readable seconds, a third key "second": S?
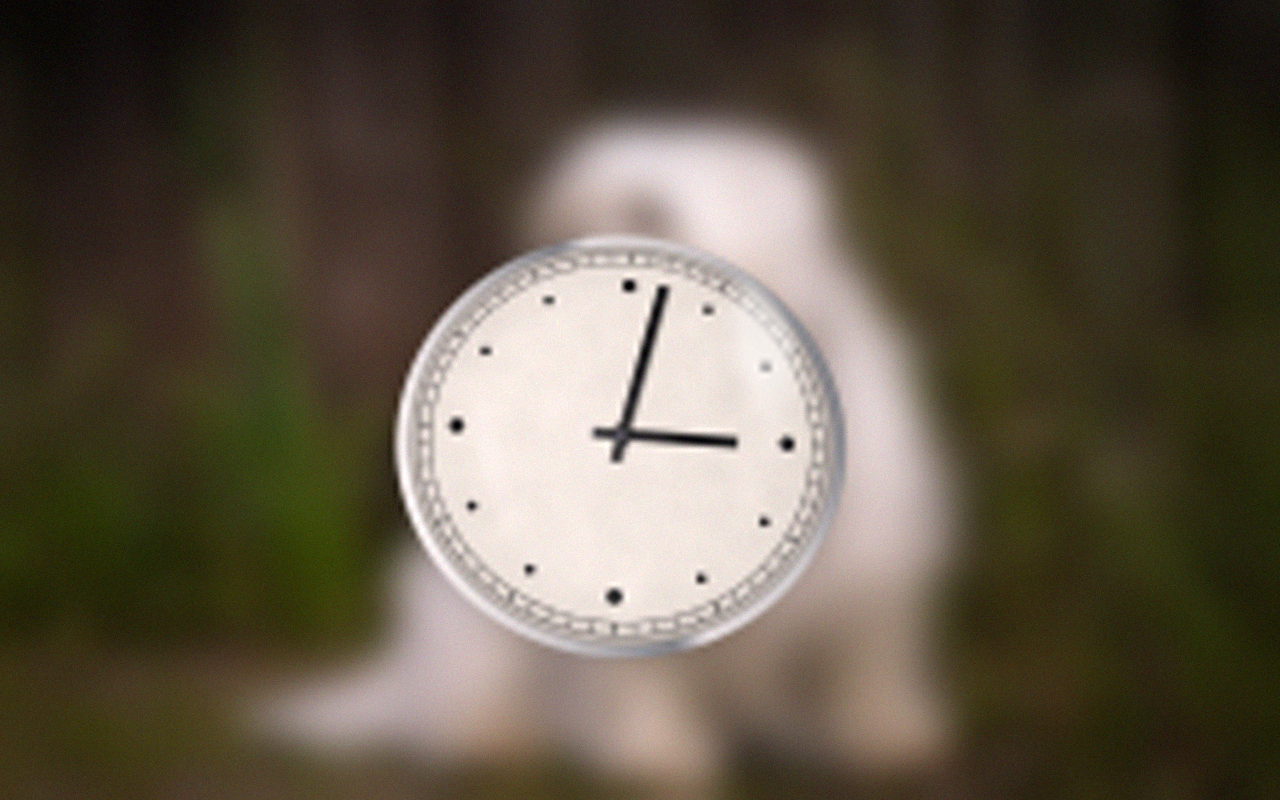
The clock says {"hour": 3, "minute": 2}
